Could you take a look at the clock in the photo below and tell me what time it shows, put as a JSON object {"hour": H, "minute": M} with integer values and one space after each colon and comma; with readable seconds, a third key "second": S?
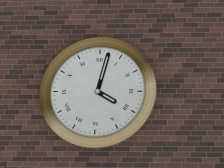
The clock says {"hour": 4, "minute": 2}
